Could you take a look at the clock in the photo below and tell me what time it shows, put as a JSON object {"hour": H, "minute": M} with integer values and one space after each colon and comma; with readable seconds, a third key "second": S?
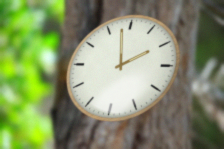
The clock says {"hour": 1, "minute": 58}
